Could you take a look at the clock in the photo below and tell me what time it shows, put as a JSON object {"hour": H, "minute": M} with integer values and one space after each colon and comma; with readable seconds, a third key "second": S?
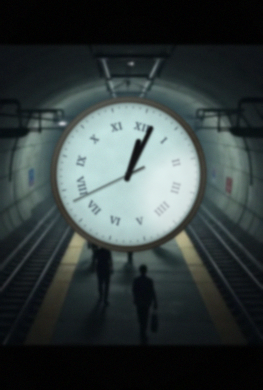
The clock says {"hour": 12, "minute": 1, "second": 38}
